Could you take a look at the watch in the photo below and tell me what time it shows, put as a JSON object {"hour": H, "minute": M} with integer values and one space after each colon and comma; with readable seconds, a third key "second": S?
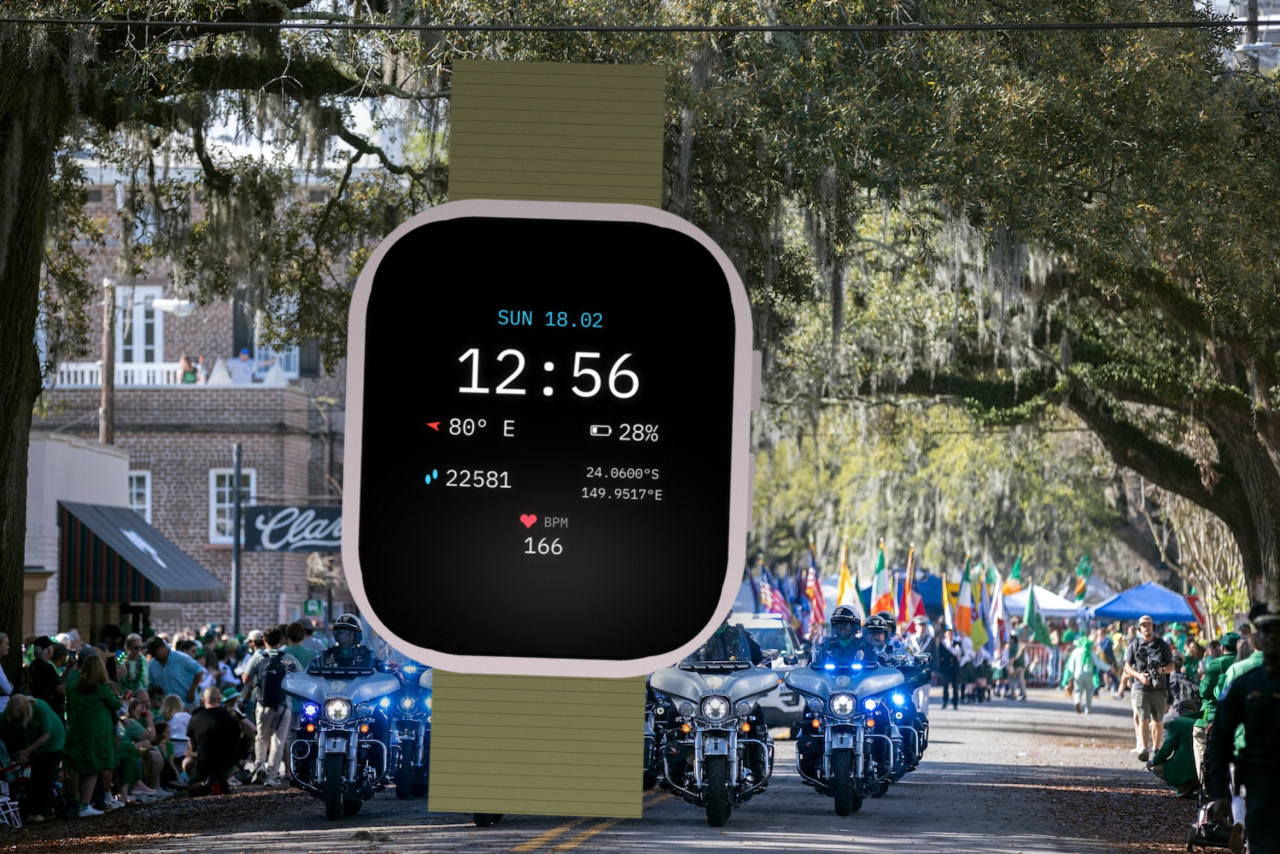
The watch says {"hour": 12, "minute": 56}
